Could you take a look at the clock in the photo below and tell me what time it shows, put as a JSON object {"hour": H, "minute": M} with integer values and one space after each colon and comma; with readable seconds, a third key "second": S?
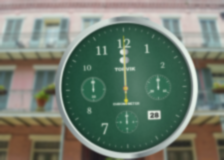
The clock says {"hour": 12, "minute": 0}
